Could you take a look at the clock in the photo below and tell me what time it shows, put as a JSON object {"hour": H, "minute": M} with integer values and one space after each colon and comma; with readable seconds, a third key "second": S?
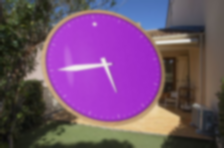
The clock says {"hour": 5, "minute": 45}
